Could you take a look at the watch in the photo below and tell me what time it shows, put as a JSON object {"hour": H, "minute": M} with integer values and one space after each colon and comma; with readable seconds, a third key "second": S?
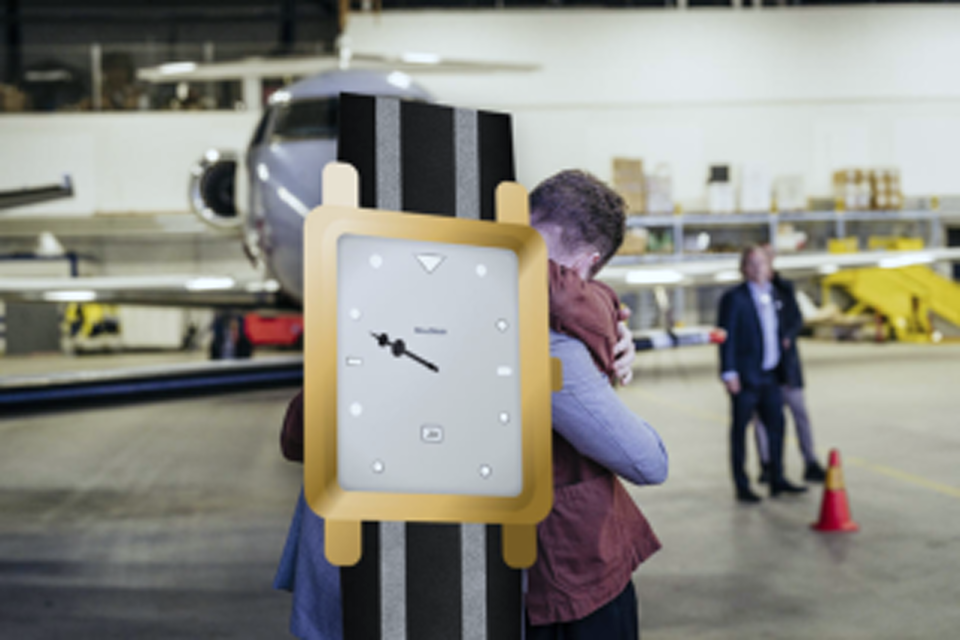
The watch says {"hour": 9, "minute": 49}
